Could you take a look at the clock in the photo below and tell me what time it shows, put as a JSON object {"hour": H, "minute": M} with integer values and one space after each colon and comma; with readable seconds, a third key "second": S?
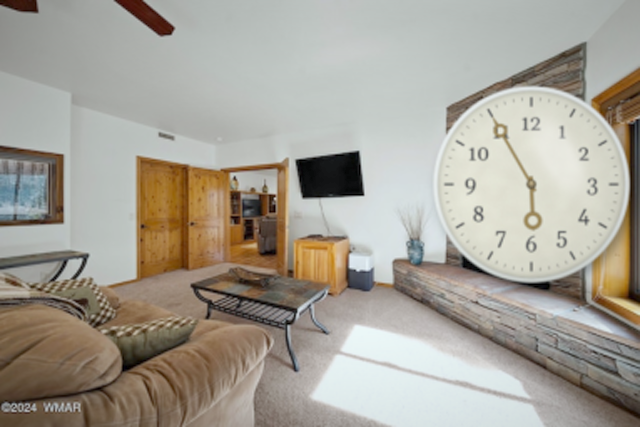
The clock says {"hour": 5, "minute": 55}
